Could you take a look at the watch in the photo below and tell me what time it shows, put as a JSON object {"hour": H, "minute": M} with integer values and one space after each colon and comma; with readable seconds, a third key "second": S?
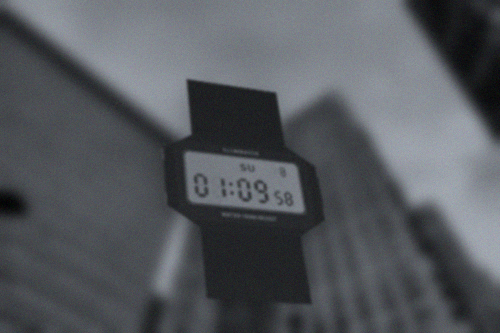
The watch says {"hour": 1, "minute": 9, "second": 58}
